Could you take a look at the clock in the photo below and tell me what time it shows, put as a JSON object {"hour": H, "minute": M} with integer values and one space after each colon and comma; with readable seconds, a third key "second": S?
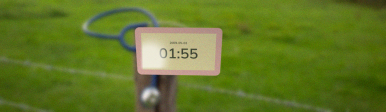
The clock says {"hour": 1, "minute": 55}
